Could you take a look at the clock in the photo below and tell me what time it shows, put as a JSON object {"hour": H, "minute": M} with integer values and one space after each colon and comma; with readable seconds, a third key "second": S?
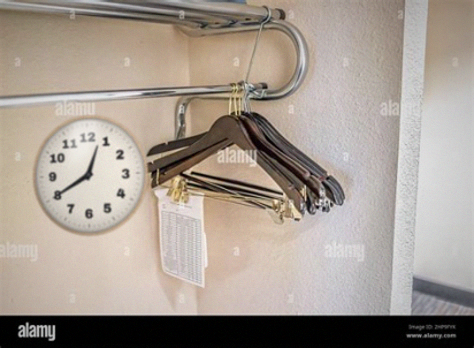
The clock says {"hour": 12, "minute": 40}
